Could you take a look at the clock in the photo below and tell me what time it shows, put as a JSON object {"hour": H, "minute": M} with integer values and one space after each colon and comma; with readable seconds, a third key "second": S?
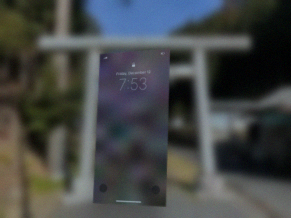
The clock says {"hour": 7, "minute": 53}
